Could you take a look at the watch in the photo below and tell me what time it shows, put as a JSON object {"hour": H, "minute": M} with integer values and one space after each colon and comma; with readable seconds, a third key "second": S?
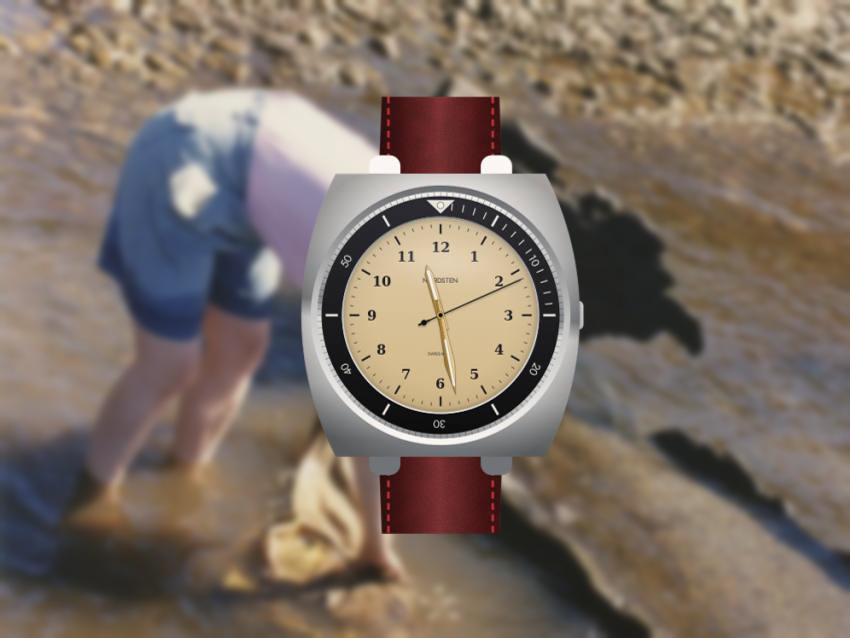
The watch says {"hour": 11, "minute": 28, "second": 11}
